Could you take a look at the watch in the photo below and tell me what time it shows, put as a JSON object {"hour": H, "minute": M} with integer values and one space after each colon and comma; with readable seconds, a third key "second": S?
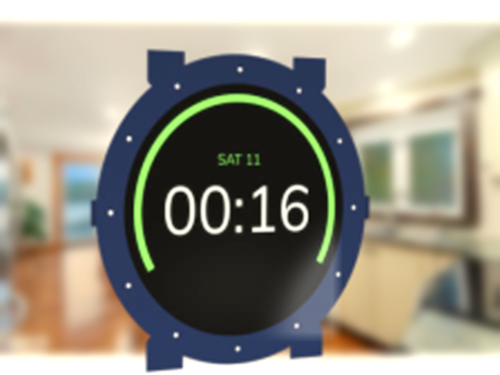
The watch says {"hour": 0, "minute": 16}
